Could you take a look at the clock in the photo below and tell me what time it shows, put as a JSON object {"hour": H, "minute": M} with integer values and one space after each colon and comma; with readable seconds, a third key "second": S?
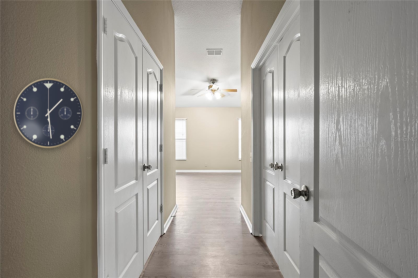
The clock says {"hour": 1, "minute": 29}
